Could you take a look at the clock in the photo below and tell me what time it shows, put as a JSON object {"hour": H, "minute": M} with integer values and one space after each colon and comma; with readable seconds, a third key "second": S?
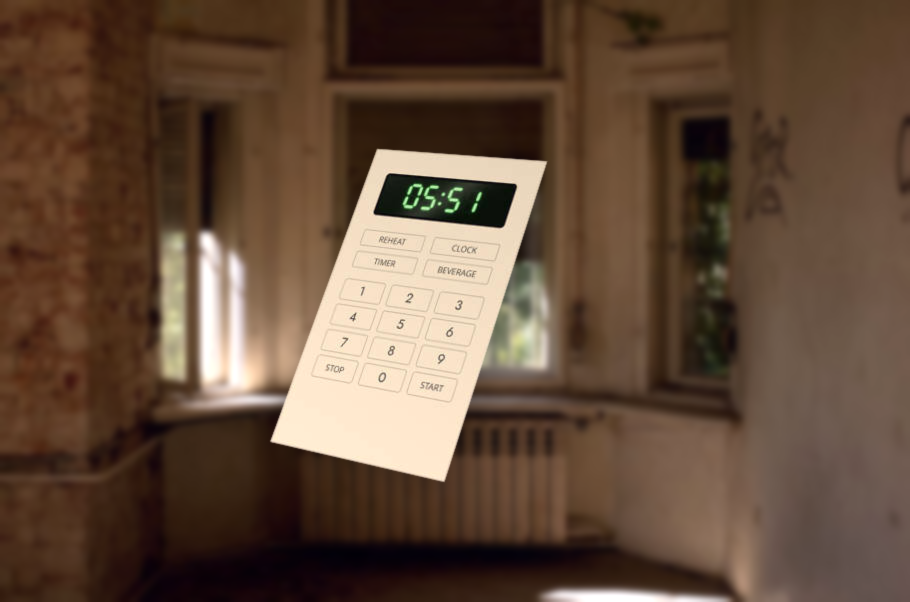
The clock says {"hour": 5, "minute": 51}
